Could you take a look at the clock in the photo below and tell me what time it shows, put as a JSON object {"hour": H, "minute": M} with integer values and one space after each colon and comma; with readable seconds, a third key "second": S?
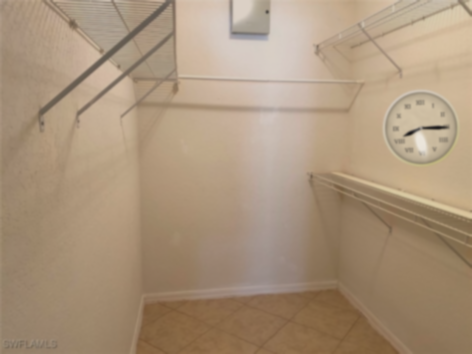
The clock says {"hour": 8, "minute": 15}
